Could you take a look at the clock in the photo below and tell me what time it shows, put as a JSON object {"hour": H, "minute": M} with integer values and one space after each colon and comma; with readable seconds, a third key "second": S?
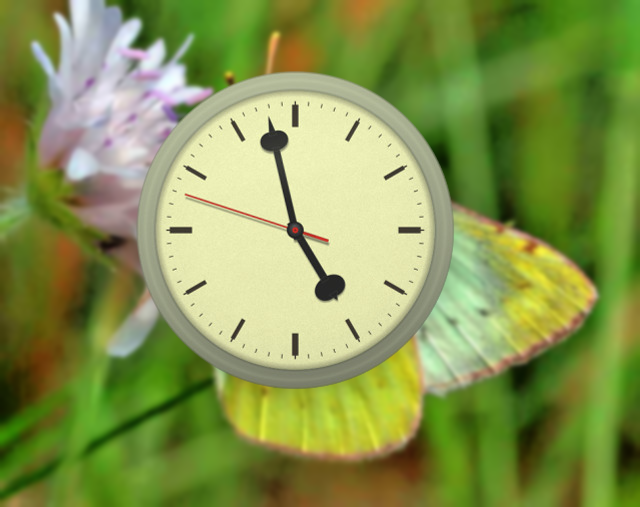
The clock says {"hour": 4, "minute": 57, "second": 48}
